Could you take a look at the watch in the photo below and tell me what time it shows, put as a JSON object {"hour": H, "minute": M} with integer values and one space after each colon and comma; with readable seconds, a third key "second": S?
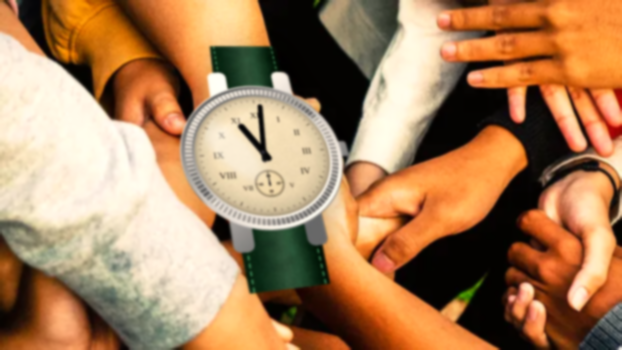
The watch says {"hour": 11, "minute": 1}
